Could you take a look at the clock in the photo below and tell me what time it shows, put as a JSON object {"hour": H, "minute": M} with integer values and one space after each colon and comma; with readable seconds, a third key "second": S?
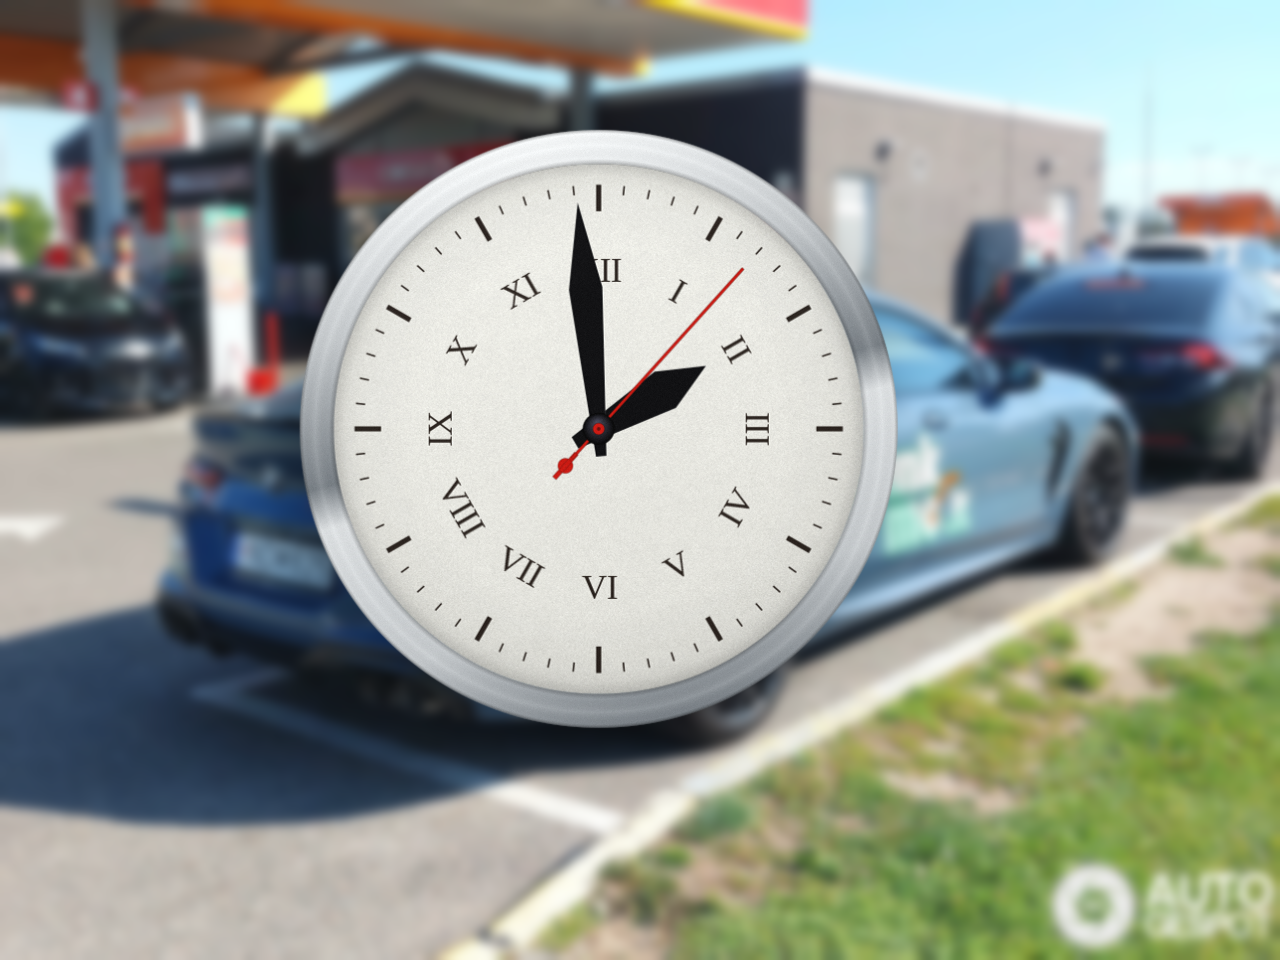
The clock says {"hour": 1, "minute": 59, "second": 7}
